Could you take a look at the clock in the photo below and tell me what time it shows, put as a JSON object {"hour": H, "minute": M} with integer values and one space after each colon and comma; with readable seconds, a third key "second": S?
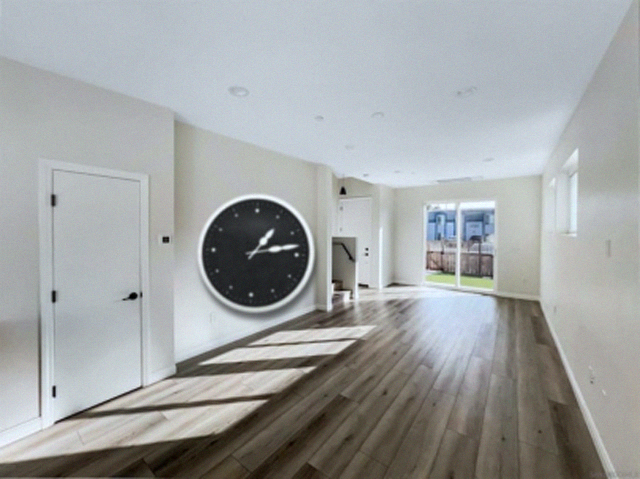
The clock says {"hour": 1, "minute": 13}
